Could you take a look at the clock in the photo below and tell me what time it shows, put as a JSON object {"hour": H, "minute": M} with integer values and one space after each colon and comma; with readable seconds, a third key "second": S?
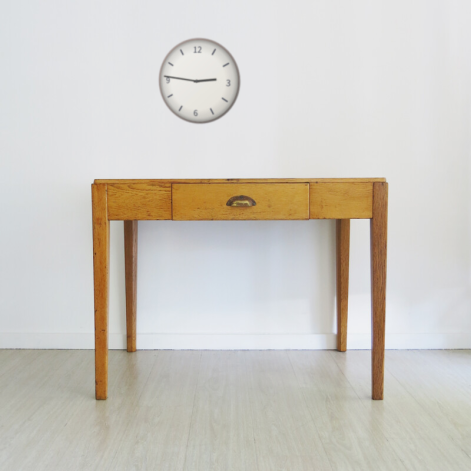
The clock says {"hour": 2, "minute": 46}
